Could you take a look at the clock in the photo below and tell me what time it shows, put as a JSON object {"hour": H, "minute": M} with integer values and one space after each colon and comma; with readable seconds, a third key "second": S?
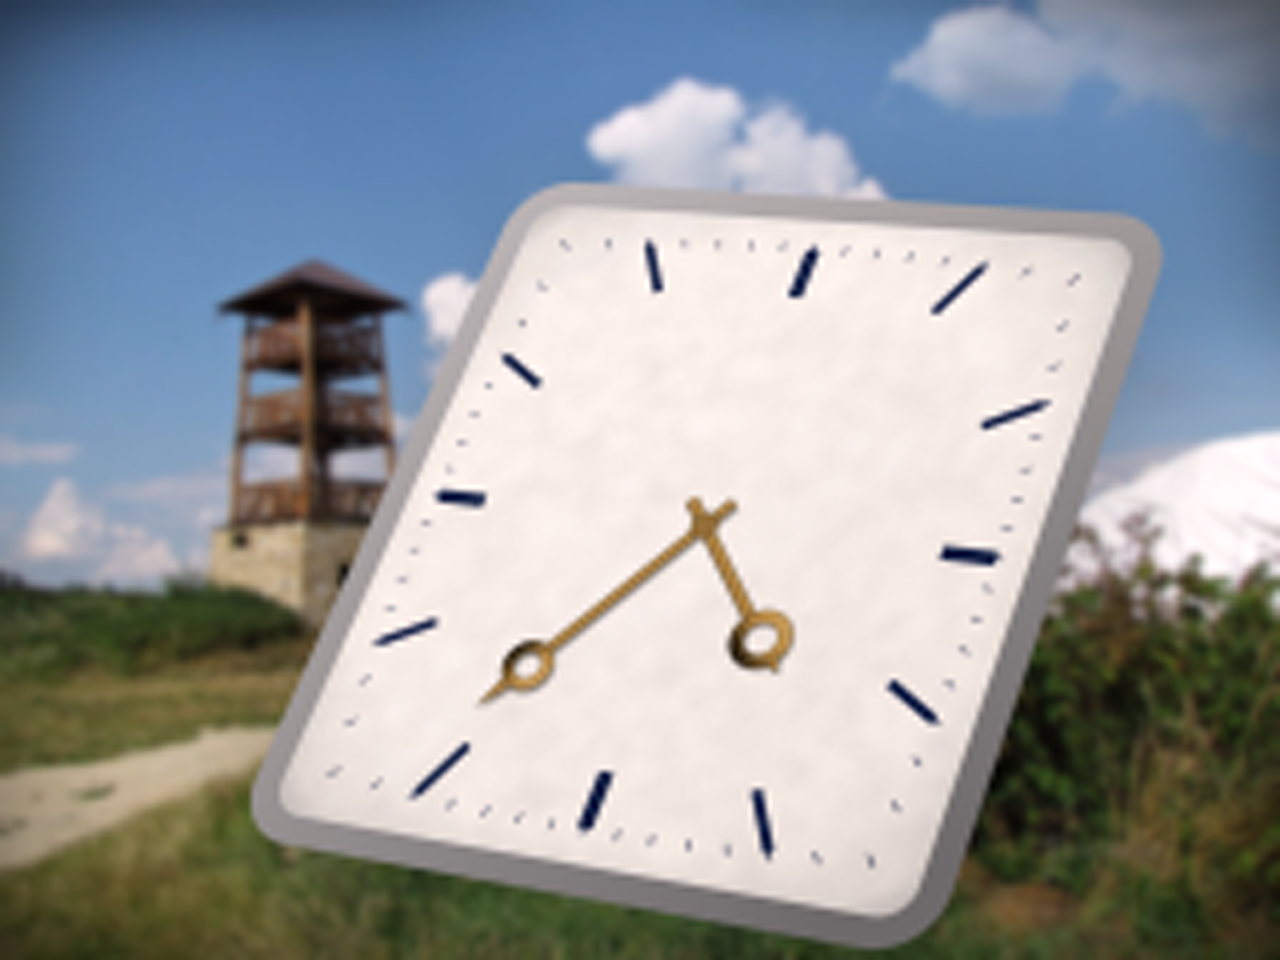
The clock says {"hour": 4, "minute": 36}
